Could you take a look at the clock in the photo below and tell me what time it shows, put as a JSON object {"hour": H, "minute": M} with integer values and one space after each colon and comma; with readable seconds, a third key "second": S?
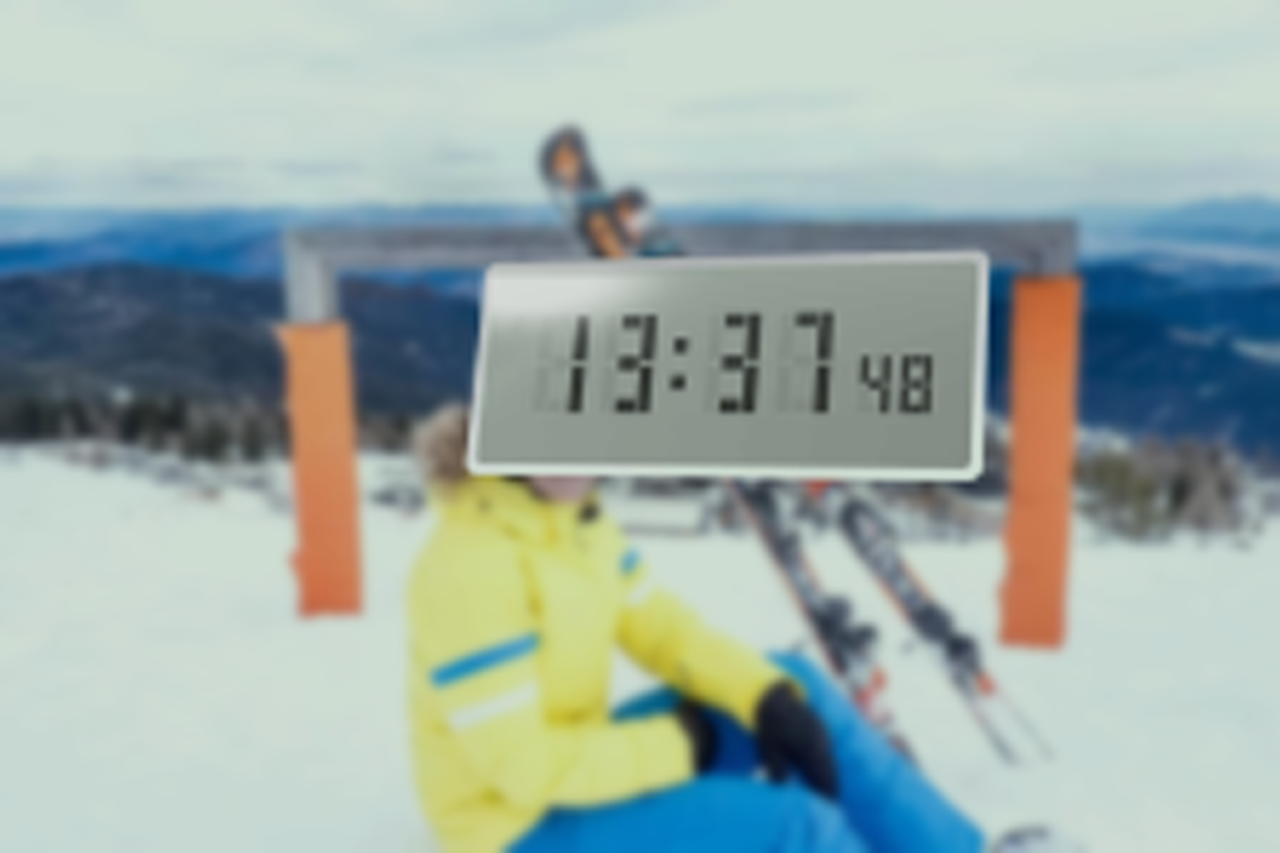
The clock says {"hour": 13, "minute": 37, "second": 48}
